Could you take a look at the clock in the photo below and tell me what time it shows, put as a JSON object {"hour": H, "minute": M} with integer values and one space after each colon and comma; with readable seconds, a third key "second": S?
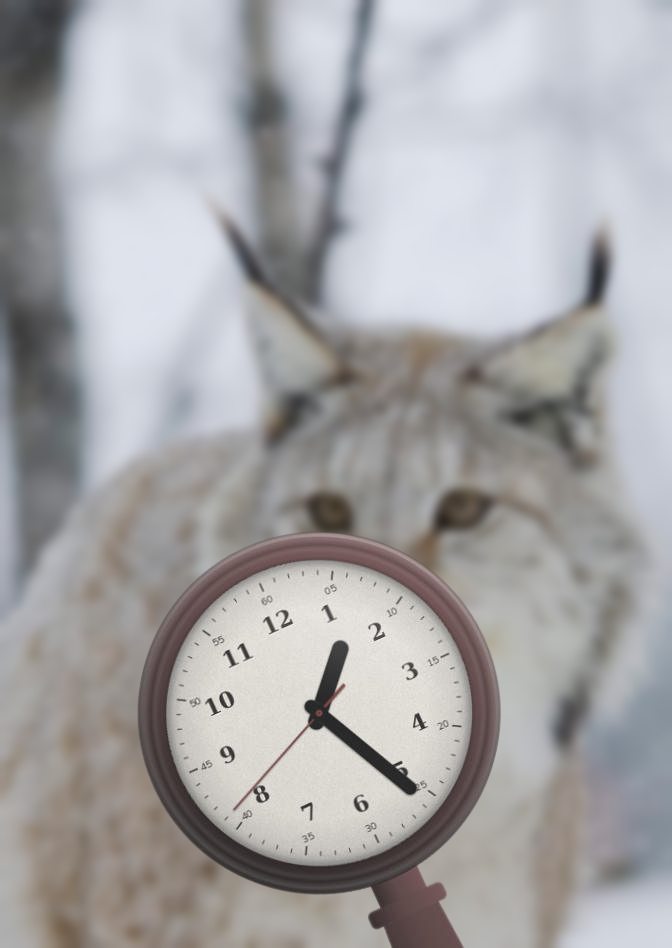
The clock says {"hour": 1, "minute": 25, "second": 41}
